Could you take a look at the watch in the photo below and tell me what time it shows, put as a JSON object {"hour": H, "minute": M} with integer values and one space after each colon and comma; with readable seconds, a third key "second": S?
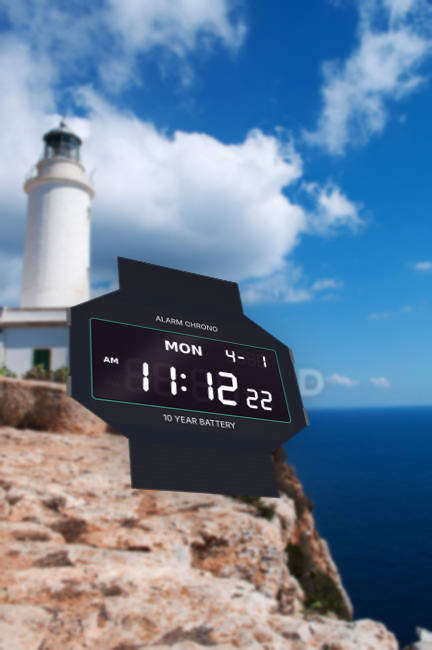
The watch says {"hour": 11, "minute": 12, "second": 22}
